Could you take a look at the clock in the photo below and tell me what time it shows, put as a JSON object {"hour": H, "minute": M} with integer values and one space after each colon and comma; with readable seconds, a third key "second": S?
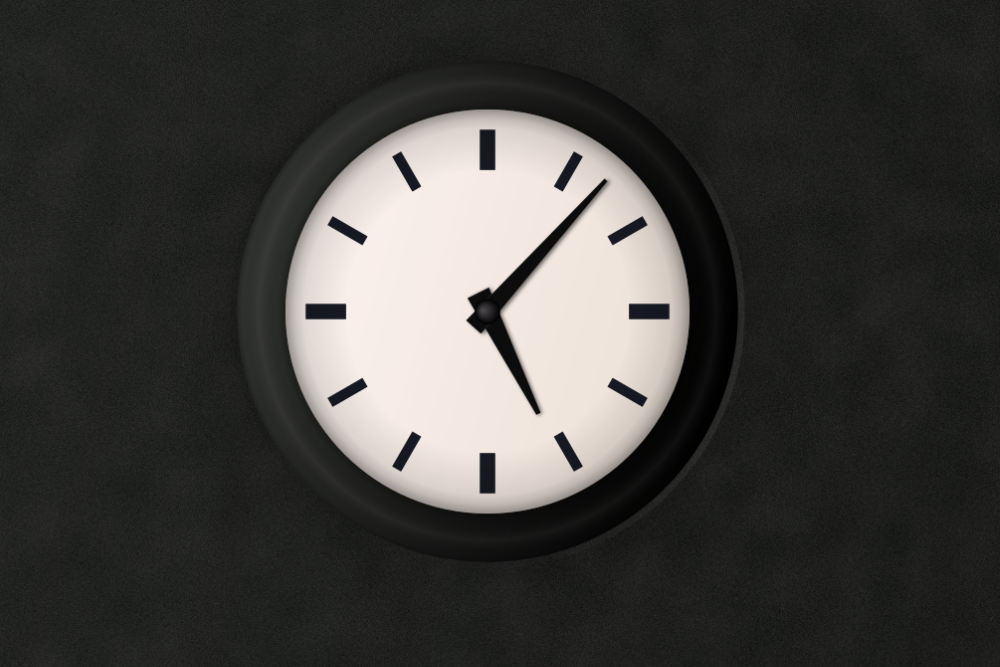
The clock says {"hour": 5, "minute": 7}
